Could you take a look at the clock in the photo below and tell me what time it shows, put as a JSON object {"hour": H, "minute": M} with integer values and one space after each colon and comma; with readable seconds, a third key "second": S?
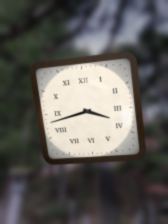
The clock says {"hour": 3, "minute": 43}
